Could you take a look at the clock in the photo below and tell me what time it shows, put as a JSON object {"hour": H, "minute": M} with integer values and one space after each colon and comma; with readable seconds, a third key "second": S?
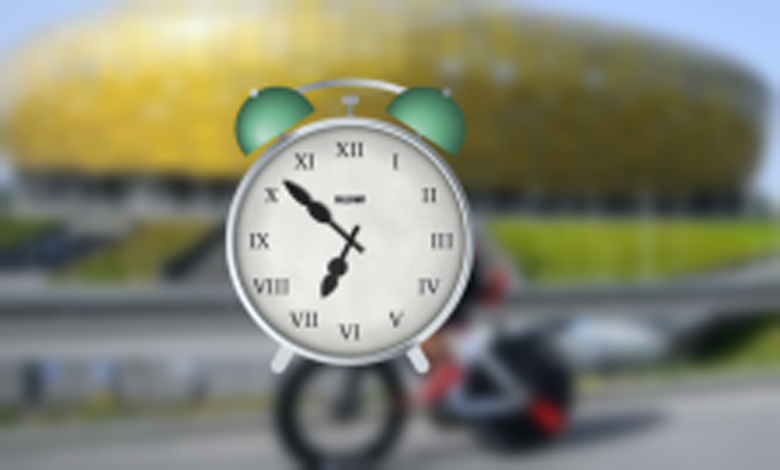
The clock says {"hour": 6, "minute": 52}
